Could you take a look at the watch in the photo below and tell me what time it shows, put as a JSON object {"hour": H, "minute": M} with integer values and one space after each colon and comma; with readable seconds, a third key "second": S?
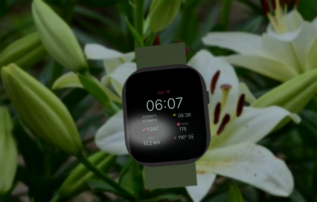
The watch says {"hour": 6, "minute": 7}
